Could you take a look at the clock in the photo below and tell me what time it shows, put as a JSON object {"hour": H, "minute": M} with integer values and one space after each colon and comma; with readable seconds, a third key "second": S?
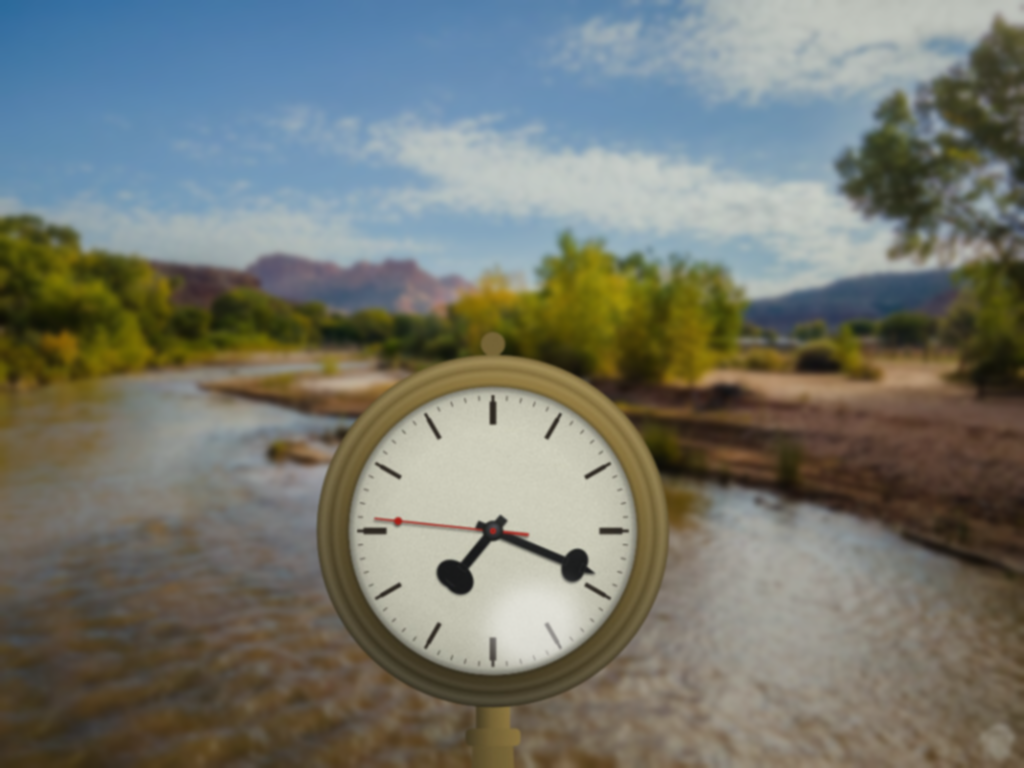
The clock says {"hour": 7, "minute": 18, "second": 46}
